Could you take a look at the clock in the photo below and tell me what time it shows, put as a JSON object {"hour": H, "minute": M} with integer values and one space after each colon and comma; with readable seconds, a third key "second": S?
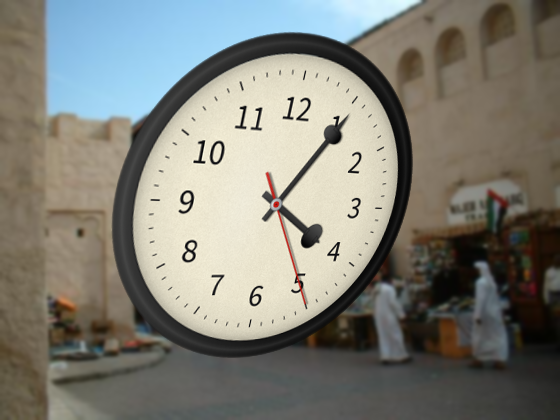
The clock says {"hour": 4, "minute": 5, "second": 25}
